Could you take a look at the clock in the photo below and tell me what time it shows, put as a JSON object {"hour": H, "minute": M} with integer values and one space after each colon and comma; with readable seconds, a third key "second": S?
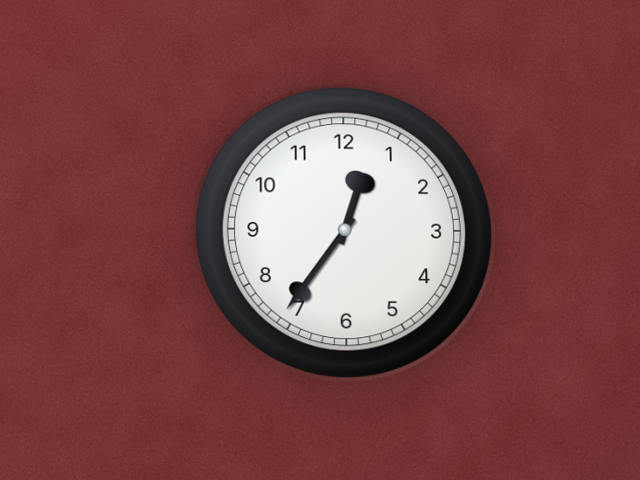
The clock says {"hour": 12, "minute": 36}
